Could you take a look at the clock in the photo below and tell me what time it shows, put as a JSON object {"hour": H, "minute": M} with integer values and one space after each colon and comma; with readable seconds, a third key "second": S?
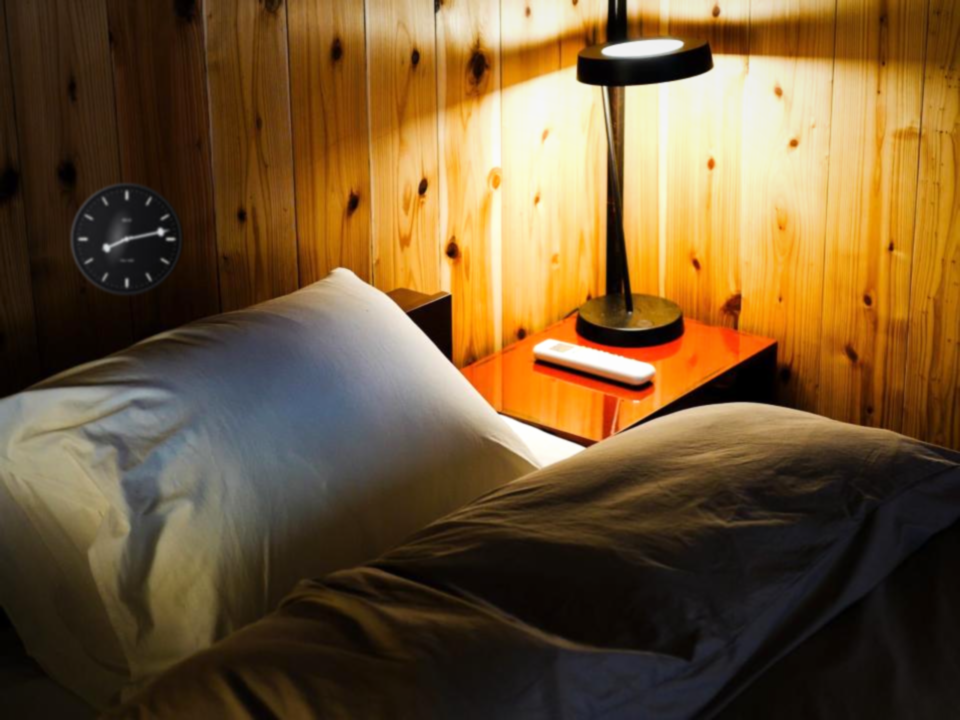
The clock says {"hour": 8, "minute": 13}
